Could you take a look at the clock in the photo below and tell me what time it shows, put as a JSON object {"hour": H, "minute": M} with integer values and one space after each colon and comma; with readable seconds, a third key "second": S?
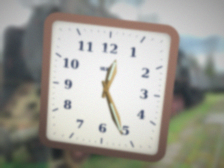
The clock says {"hour": 12, "minute": 26}
